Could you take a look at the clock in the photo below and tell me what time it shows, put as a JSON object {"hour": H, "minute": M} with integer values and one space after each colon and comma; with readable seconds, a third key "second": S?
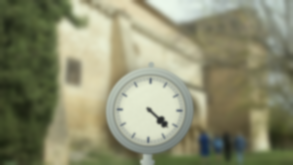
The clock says {"hour": 4, "minute": 22}
